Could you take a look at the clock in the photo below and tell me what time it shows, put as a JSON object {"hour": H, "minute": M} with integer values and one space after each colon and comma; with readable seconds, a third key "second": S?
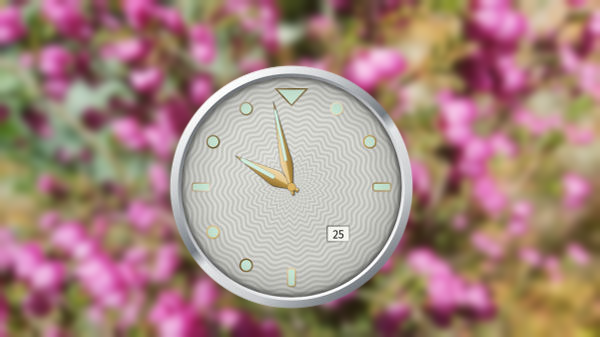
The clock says {"hour": 9, "minute": 58}
